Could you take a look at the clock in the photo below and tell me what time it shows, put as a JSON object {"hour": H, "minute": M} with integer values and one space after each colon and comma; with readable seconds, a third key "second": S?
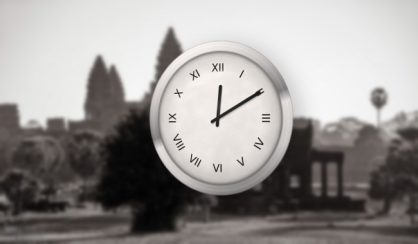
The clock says {"hour": 12, "minute": 10}
